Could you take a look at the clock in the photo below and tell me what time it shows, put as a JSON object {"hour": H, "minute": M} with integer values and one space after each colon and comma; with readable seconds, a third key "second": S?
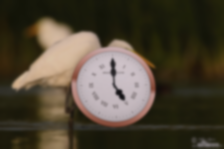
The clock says {"hour": 5, "minute": 0}
